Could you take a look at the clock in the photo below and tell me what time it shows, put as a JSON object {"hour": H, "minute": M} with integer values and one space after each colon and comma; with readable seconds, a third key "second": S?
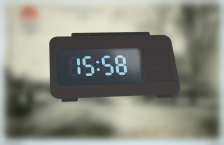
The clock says {"hour": 15, "minute": 58}
